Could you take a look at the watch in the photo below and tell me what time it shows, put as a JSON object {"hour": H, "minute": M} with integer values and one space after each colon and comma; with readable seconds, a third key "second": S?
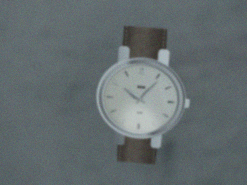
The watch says {"hour": 10, "minute": 6}
